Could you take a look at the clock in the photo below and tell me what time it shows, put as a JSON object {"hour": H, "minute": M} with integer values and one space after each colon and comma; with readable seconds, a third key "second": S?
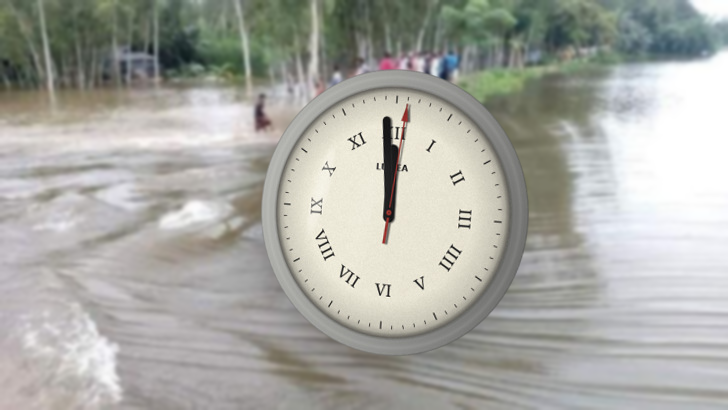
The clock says {"hour": 11, "minute": 59, "second": 1}
